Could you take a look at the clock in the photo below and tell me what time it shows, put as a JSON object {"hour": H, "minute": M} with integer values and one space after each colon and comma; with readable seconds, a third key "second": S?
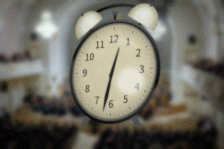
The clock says {"hour": 12, "minute": 32}
